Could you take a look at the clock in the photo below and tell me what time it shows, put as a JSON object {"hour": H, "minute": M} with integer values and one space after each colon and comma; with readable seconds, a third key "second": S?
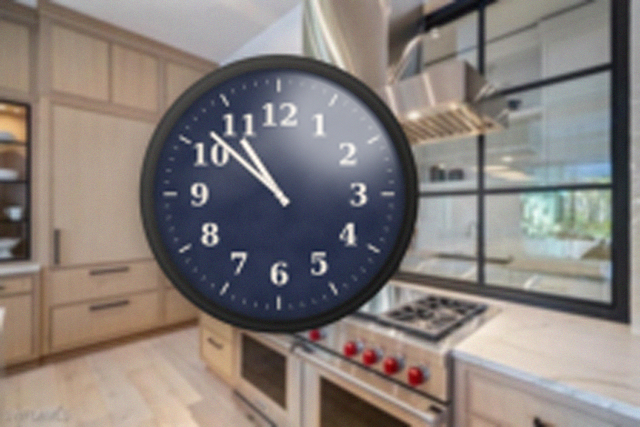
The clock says {"hour": 10, "minute": 52}
